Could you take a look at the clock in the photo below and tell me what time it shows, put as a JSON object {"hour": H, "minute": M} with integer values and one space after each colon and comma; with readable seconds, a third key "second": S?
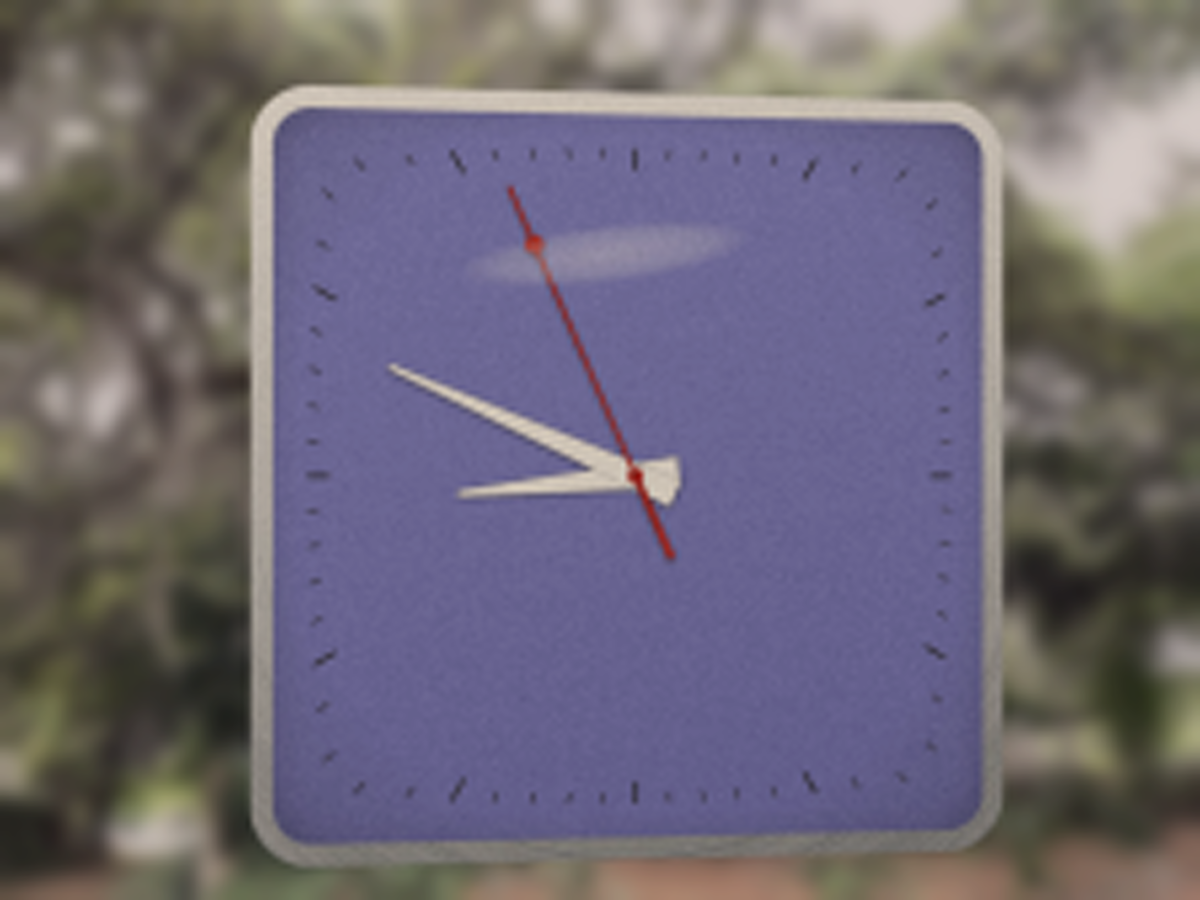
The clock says {"hour": 8, "minute": 48, "second": 56}
